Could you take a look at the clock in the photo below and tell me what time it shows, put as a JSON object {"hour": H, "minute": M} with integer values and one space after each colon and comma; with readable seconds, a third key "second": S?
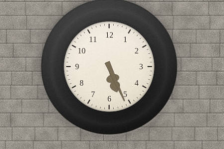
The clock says {"hour": 5, "minute": 26}
